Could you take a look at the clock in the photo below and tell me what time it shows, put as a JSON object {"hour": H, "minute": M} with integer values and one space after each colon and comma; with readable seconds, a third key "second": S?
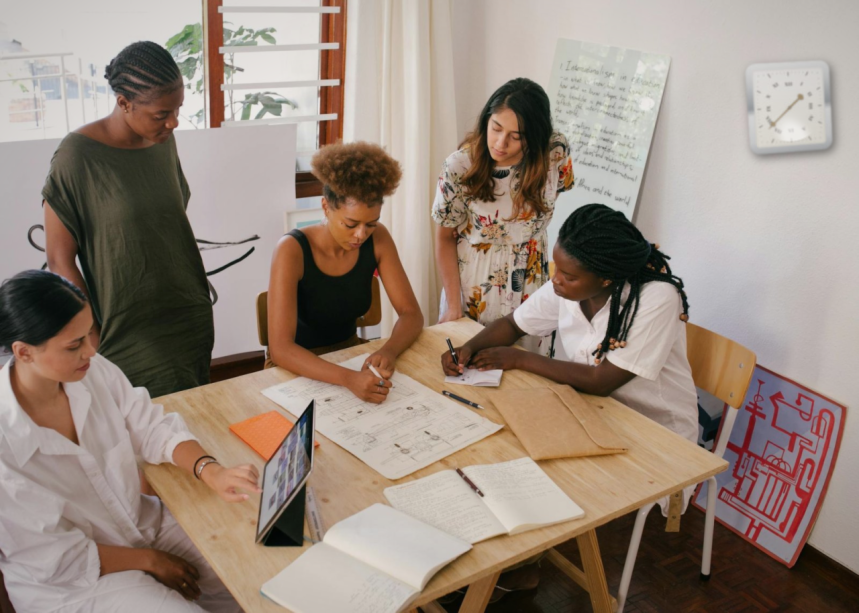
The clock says {"hour": 1, "minute": 38}
